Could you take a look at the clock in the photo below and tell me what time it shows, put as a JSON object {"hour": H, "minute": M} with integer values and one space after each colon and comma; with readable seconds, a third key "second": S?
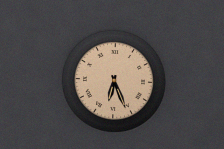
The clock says {"hour": 6, "minute": 26}
